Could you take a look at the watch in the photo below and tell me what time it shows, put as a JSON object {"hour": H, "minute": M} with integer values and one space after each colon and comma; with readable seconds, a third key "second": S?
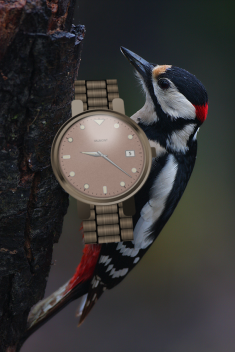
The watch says {"hour": 9, "minute": 22}
